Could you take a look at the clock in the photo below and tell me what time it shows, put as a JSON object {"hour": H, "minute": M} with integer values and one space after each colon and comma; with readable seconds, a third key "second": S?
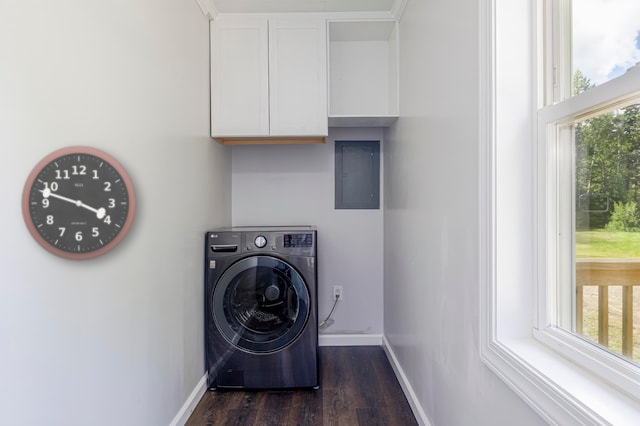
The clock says {"hour": 3, "minute": 48}
